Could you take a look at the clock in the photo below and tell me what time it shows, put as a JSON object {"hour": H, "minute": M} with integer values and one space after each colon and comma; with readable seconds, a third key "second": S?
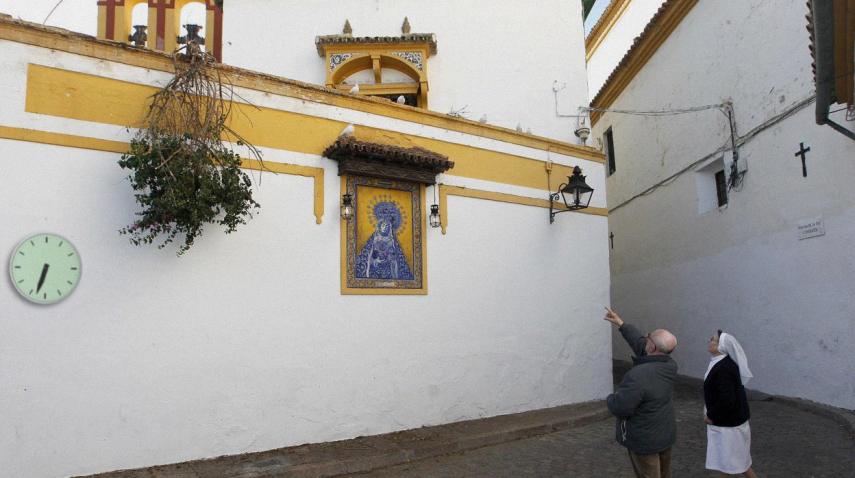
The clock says {"hour": 6, "minute": 33}
